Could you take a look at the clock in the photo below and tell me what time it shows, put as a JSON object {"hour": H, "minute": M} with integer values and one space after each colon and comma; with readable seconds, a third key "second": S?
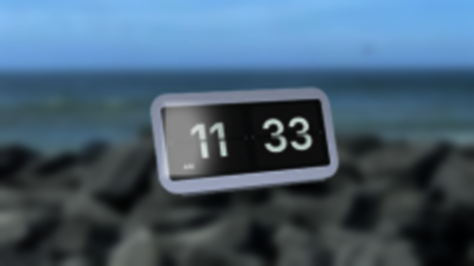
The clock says {"hour": 11, "minute": 33}
